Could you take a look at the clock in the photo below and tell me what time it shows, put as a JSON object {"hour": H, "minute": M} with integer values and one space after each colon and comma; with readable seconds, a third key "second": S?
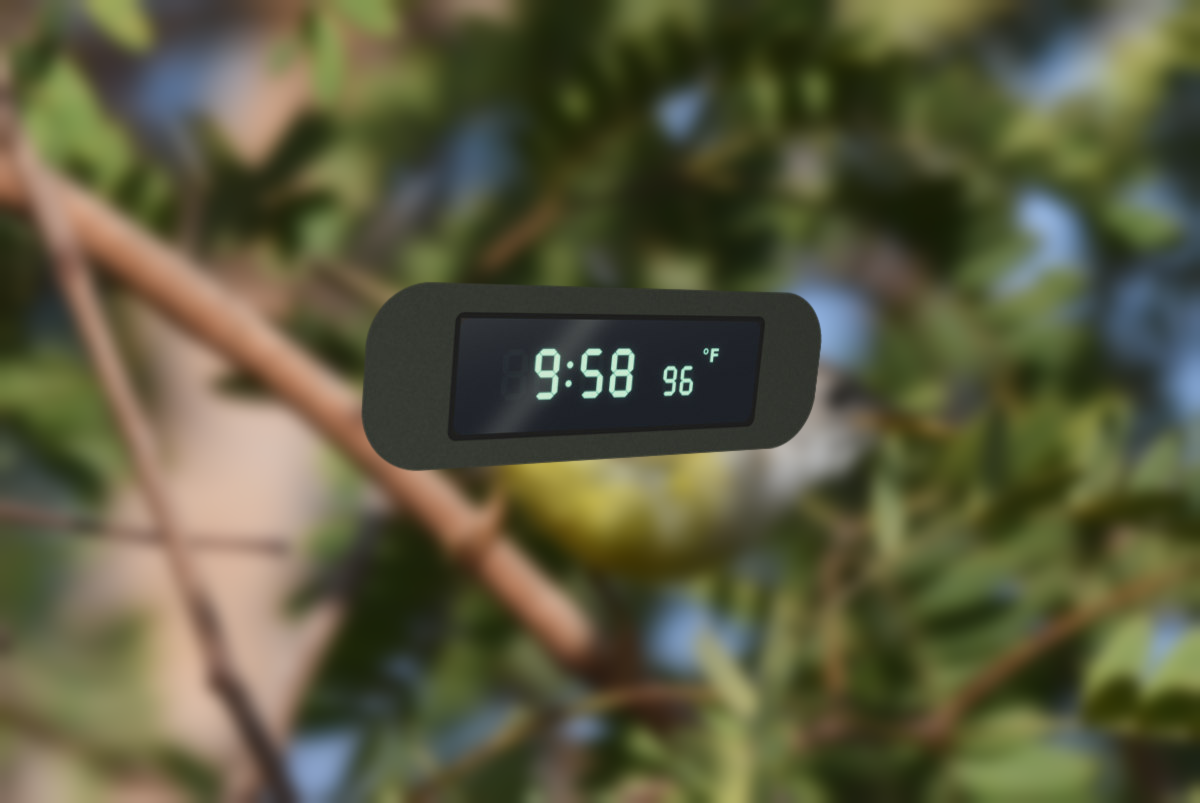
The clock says {"hour": 9, "minute": 58}
